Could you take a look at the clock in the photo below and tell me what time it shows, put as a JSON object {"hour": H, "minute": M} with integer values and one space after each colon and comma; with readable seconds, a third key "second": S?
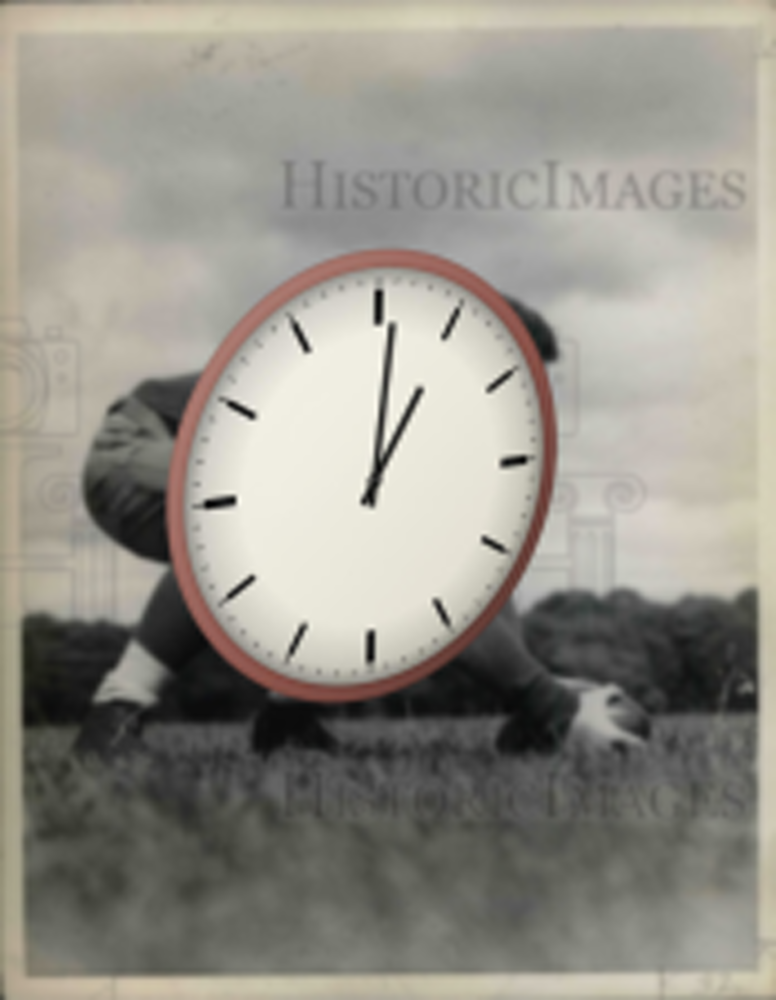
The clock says {"hour": 1, "minute": 1}
